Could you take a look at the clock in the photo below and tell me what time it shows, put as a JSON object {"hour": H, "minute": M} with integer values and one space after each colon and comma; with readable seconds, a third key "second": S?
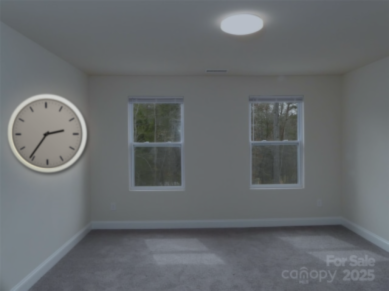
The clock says {"hour": 2, "minute": 36}
